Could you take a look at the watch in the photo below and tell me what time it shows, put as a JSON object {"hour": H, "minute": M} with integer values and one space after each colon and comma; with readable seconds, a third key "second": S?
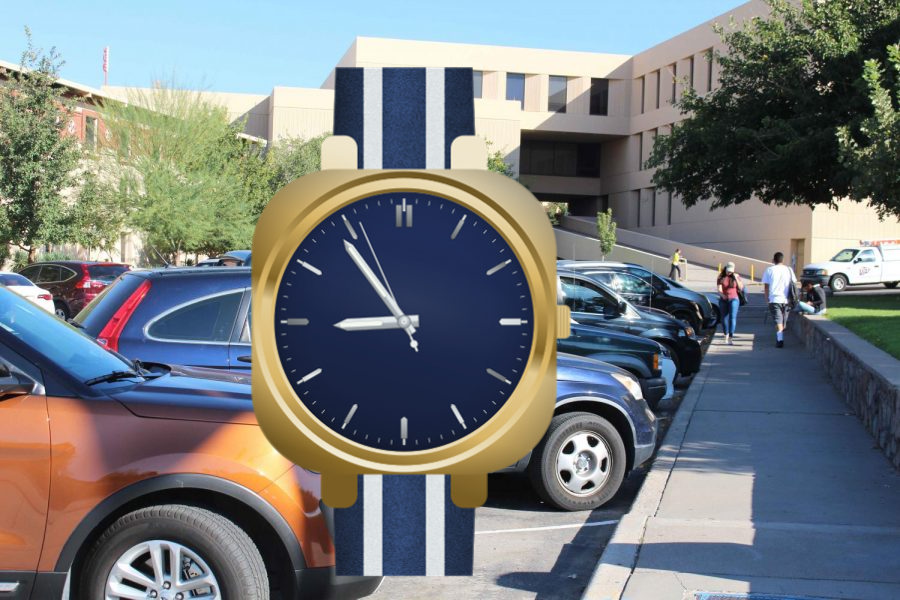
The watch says {"hour": 8, "minute": 53, "second": 56}
